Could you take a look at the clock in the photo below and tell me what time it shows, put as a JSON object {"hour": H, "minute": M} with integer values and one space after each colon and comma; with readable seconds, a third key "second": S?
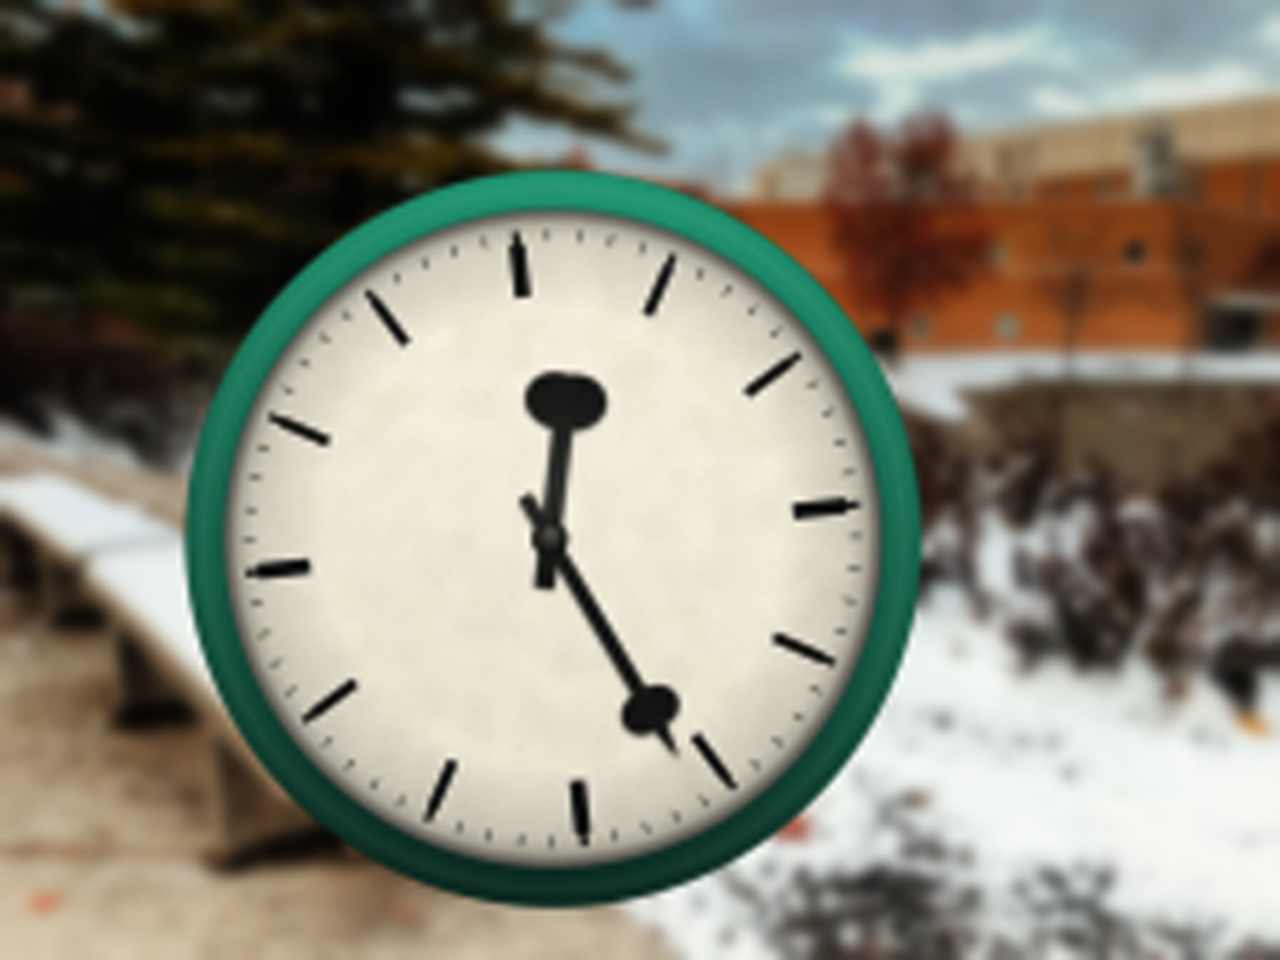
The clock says {"hour": 12, "minute": 26}
